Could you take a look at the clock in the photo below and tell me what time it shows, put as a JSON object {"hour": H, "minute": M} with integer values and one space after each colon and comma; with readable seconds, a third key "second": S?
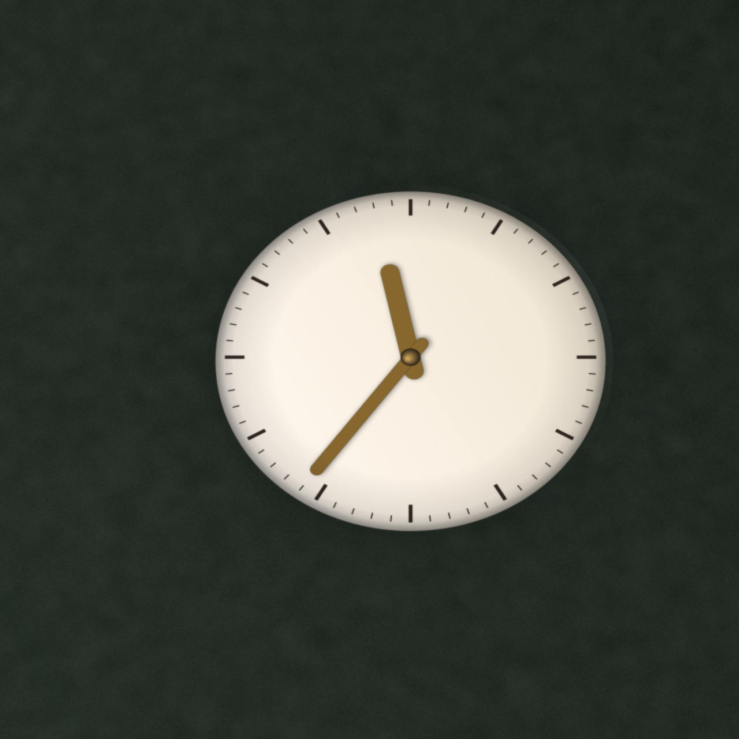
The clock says {"hour": 11, "minute": 36}
